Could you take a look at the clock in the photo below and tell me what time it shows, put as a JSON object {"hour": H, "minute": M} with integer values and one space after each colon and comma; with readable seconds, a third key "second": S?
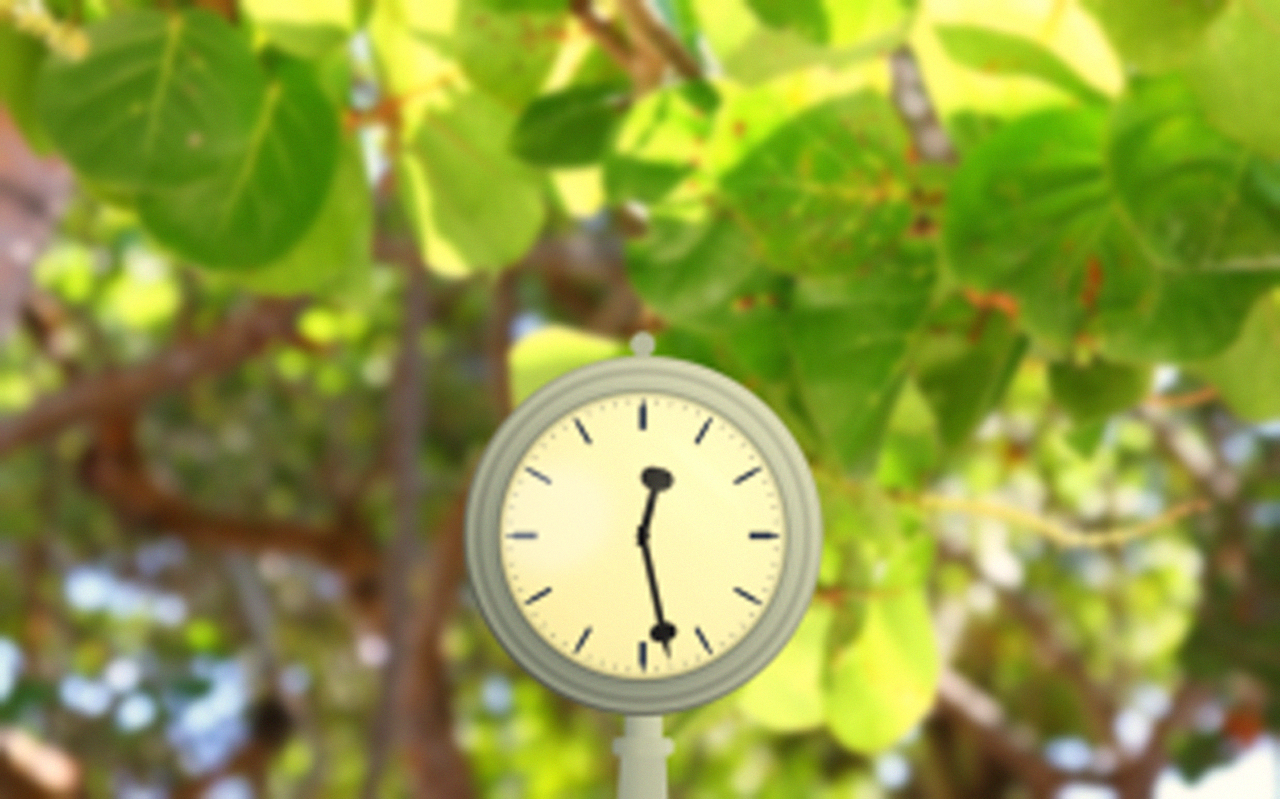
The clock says {"hour": 12, "minute": 28}
